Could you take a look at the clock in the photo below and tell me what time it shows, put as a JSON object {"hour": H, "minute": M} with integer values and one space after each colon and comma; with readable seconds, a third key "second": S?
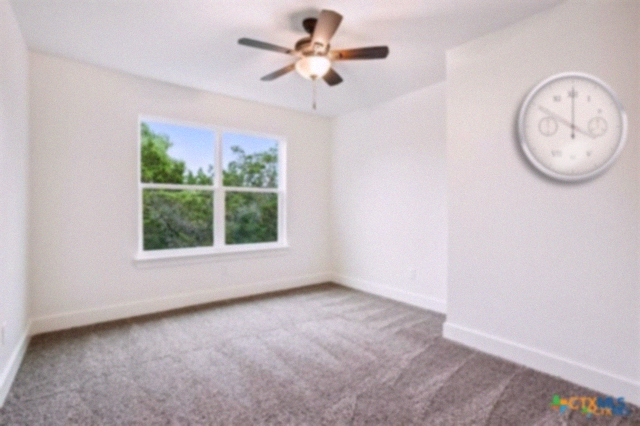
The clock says {"hour": 3, "minute": 50}
